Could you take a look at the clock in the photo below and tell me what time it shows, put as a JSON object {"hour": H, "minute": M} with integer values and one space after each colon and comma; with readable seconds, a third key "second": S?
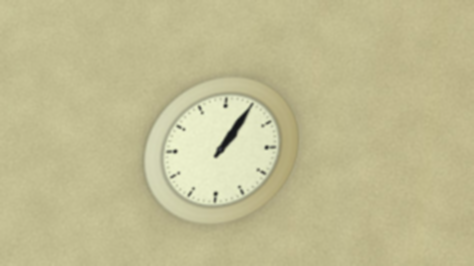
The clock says {"hour": 1, "minute": 5}
